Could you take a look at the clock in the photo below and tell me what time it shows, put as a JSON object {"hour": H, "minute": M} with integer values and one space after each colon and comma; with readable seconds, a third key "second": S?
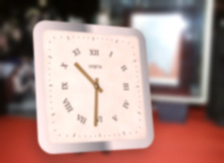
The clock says {"hour": 10, "minute": 31}
